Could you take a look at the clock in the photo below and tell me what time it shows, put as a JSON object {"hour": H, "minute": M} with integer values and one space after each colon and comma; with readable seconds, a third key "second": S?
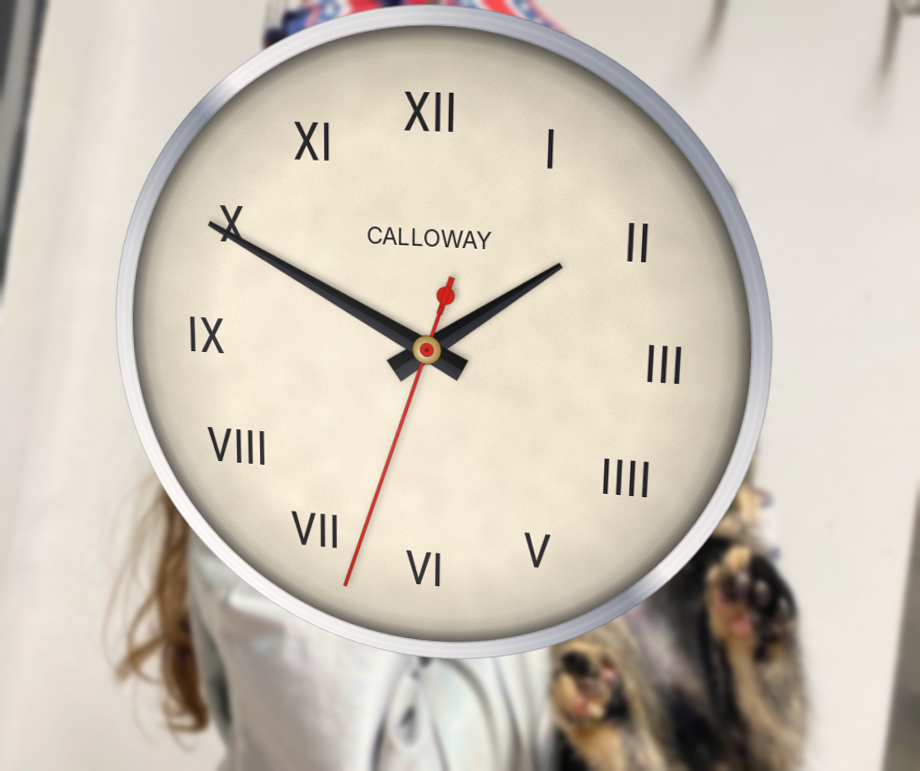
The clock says {"hour": 1, "minute": 49, "second": 33}
